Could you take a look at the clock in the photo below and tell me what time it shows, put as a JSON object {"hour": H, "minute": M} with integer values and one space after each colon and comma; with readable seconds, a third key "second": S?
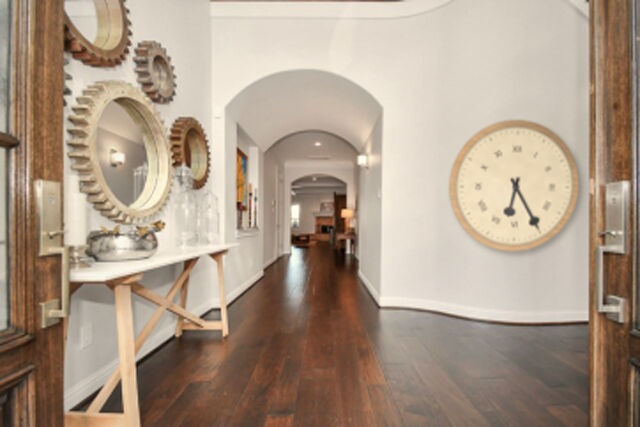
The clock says {"hour": 6, "minute": 25}
